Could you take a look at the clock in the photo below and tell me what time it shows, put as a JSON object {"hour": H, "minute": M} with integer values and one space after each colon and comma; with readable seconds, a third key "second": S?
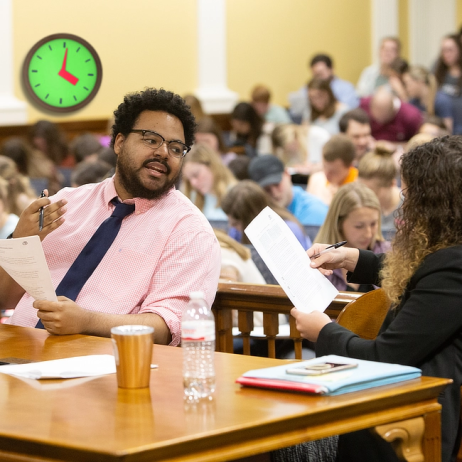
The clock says {"hour": 4, "minute": 1}
